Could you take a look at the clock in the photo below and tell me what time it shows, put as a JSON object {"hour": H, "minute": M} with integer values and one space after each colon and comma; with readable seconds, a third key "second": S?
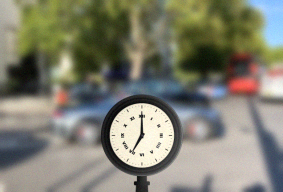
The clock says {"hour": 7, "minute": 0}
